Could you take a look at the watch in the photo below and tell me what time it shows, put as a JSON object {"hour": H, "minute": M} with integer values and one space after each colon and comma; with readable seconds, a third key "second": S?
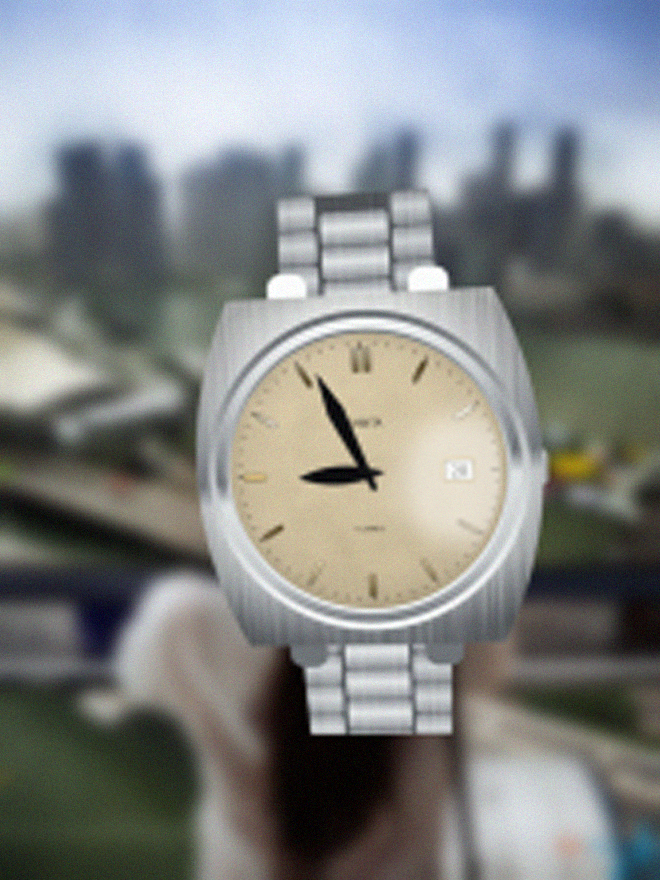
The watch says {"hour": 8, "minute": 56}
